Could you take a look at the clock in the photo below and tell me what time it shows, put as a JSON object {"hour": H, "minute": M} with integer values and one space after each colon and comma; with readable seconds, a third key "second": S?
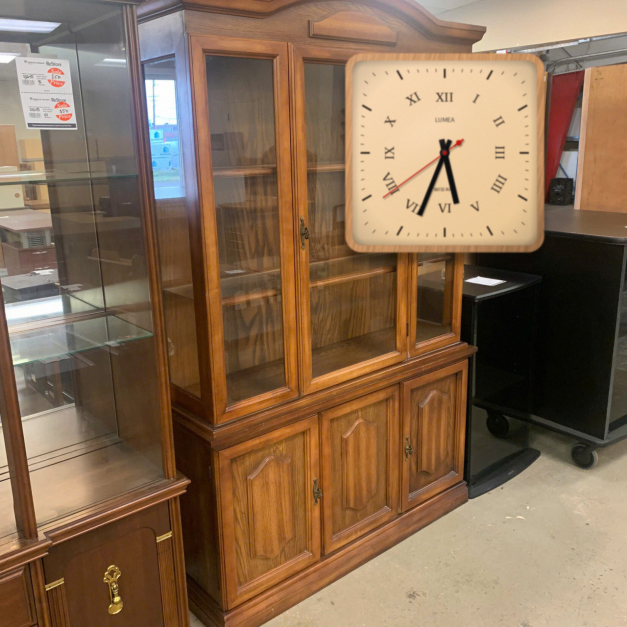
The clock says {"hour": 5, "minute": 33, "second": 39}
